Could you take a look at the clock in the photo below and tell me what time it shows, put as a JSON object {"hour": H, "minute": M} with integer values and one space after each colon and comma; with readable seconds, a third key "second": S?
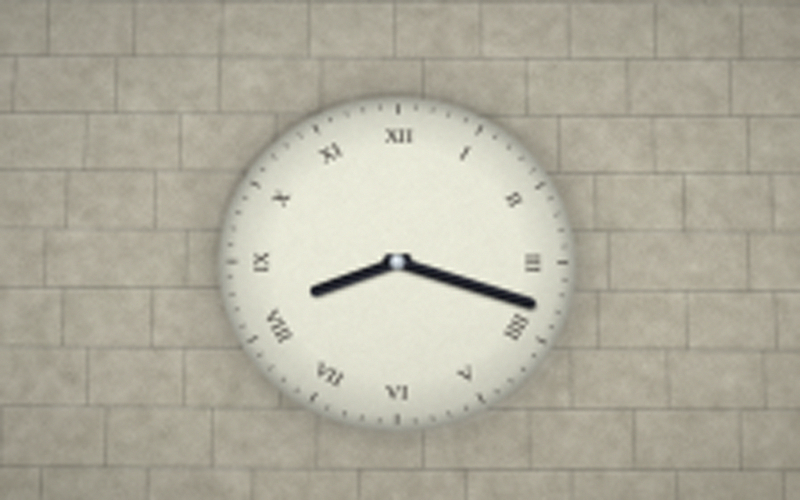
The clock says {"hour": 8, "minute": 18}
